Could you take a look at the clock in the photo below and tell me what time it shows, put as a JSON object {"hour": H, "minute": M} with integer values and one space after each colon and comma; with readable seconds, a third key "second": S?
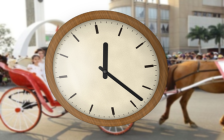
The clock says {"hour": 12, "minute": 23}
